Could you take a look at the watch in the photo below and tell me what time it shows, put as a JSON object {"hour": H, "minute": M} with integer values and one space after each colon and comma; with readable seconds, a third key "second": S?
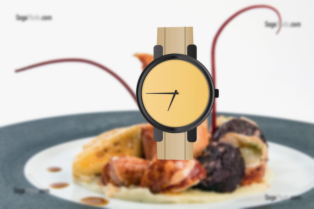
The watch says {"hour": 6, "minute": 45}
